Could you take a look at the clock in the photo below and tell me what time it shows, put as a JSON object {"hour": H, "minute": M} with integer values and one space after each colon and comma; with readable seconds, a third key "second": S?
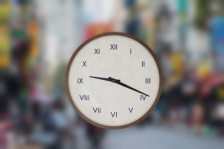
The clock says {"hour": 9, "minute": 19}
